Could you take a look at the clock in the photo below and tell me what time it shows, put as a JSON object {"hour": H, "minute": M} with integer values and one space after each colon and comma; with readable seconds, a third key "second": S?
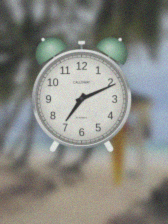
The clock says {"hour": 7, "minute": 11}
